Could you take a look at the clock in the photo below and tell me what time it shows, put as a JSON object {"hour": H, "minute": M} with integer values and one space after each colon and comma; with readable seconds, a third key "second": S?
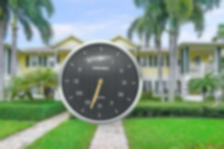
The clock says {"hour": 6, "minute": 33}
